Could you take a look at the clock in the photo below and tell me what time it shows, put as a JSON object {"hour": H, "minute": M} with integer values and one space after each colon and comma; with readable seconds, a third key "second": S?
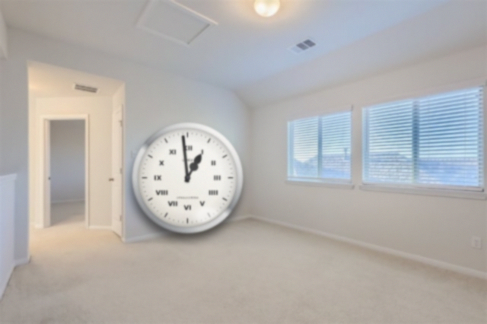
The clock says {"hour": 12, "minute": 59}
